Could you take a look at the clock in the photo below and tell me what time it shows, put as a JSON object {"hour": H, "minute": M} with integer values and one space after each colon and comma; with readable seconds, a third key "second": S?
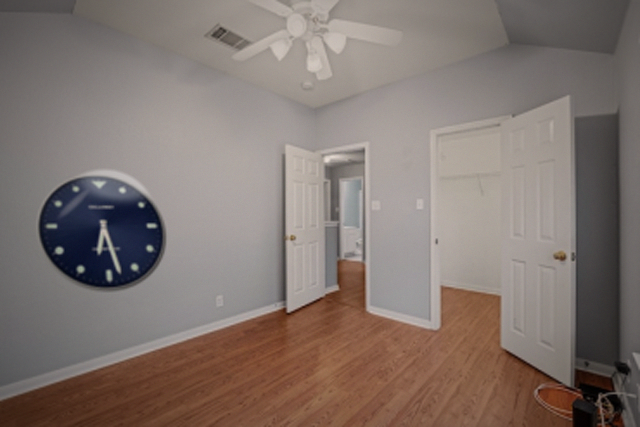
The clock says {"hour": 6, "minute": 28}
